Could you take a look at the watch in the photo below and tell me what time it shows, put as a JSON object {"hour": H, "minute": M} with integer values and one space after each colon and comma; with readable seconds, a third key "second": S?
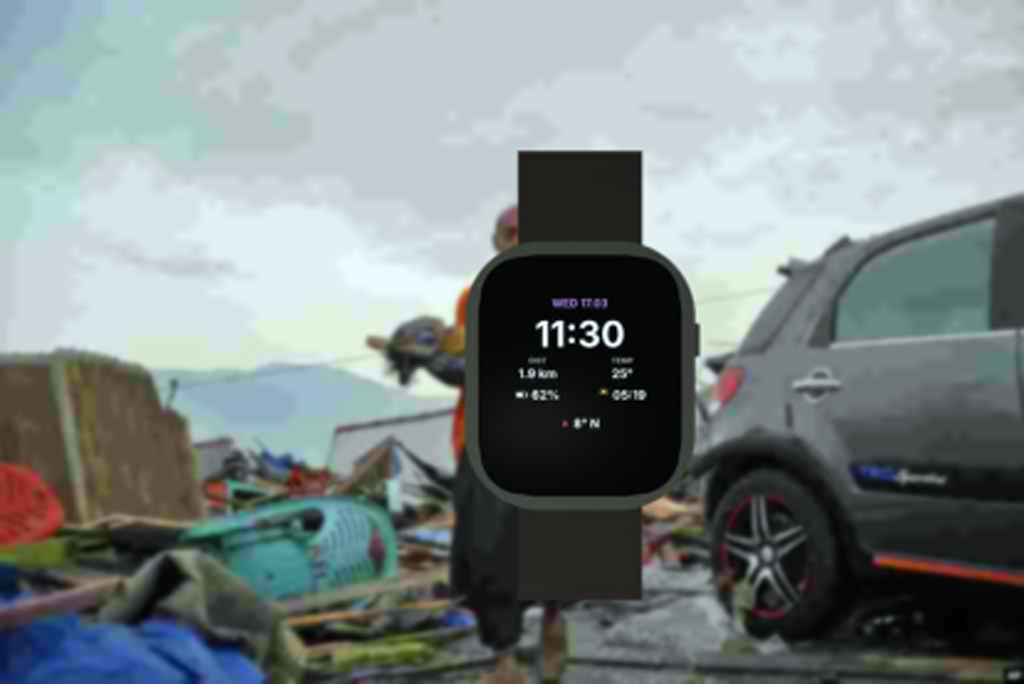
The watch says {"hour": 11, "minute": 30}
